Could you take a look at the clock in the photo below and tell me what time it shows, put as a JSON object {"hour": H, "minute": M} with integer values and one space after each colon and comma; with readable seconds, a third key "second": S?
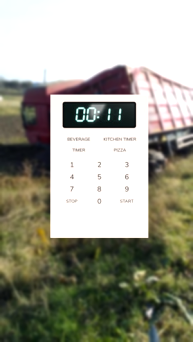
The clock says {"hour": 0, "minute": 11}
